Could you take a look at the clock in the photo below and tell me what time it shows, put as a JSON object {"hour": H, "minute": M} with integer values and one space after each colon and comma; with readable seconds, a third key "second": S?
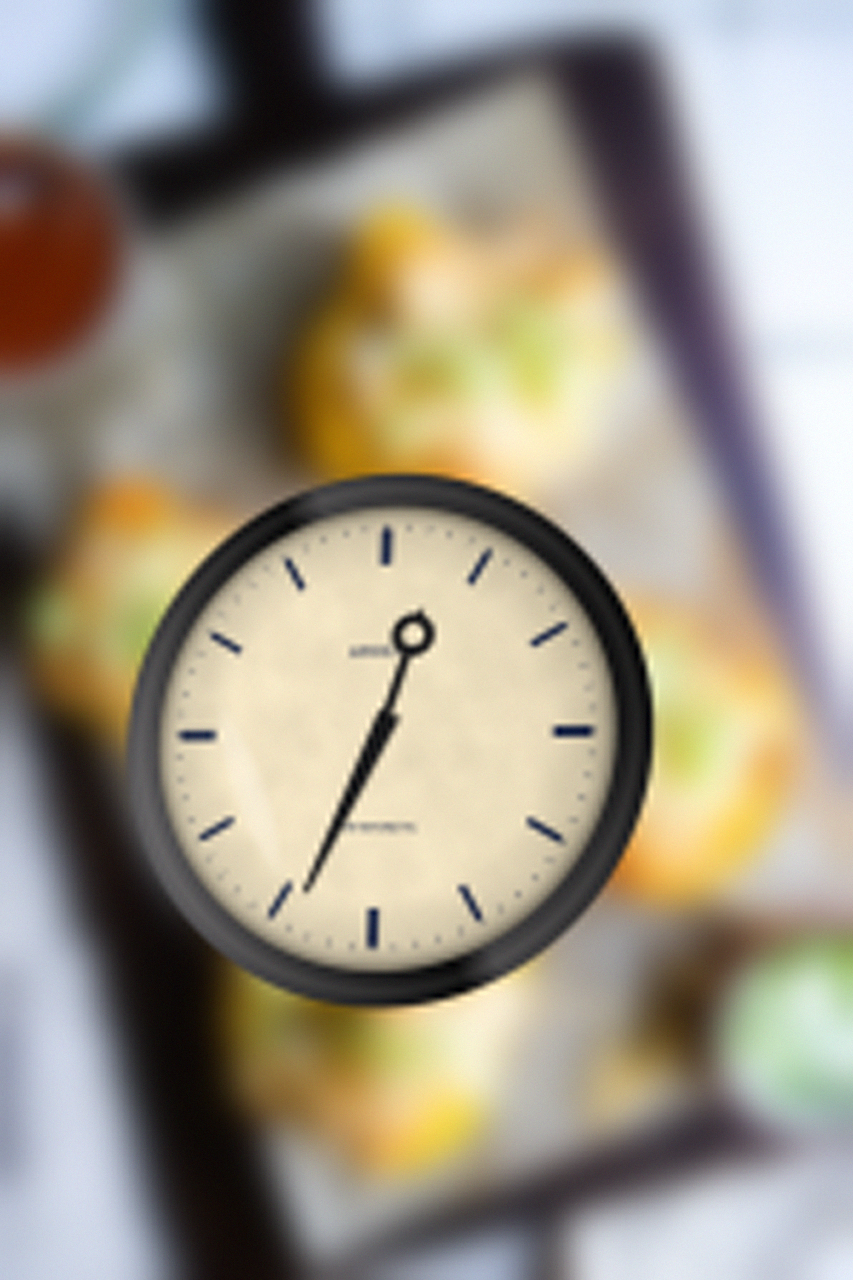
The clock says {"hour": 12, "minute": 34}
